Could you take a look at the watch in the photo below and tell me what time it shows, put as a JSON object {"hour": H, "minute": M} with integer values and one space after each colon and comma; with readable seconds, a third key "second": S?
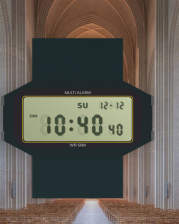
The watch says {"hour": 10, "minute": 40, "second": 40}
